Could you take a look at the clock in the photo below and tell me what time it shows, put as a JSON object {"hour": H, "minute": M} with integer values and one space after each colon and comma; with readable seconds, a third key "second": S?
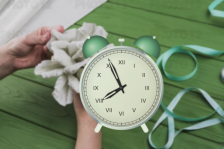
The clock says {"hour": 7, "minute": 56}
